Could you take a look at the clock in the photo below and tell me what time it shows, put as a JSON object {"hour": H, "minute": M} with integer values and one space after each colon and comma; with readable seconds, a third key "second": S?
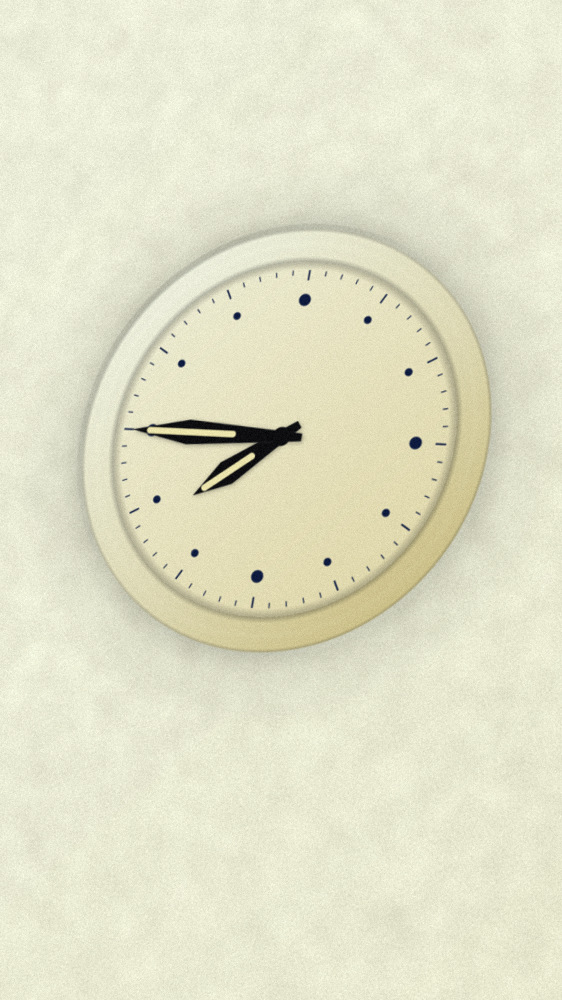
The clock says {"hour": 7, "minute": 45}
